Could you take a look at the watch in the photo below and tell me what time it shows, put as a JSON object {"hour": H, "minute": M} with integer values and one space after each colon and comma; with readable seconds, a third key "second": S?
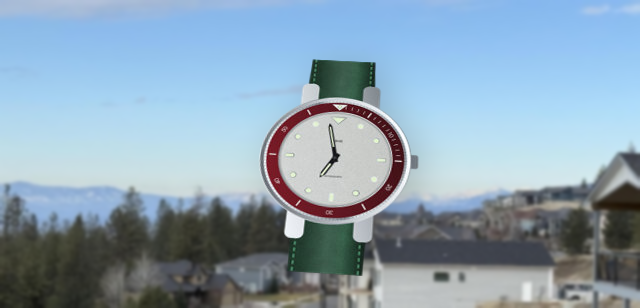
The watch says {"hour": 6, "minute": 58}
